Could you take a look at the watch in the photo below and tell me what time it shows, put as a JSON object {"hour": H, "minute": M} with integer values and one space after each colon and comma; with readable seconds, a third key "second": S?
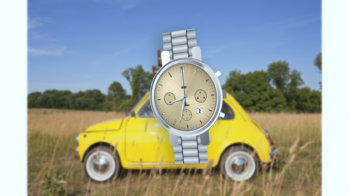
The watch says {"hour": 8, "minute": 33}
